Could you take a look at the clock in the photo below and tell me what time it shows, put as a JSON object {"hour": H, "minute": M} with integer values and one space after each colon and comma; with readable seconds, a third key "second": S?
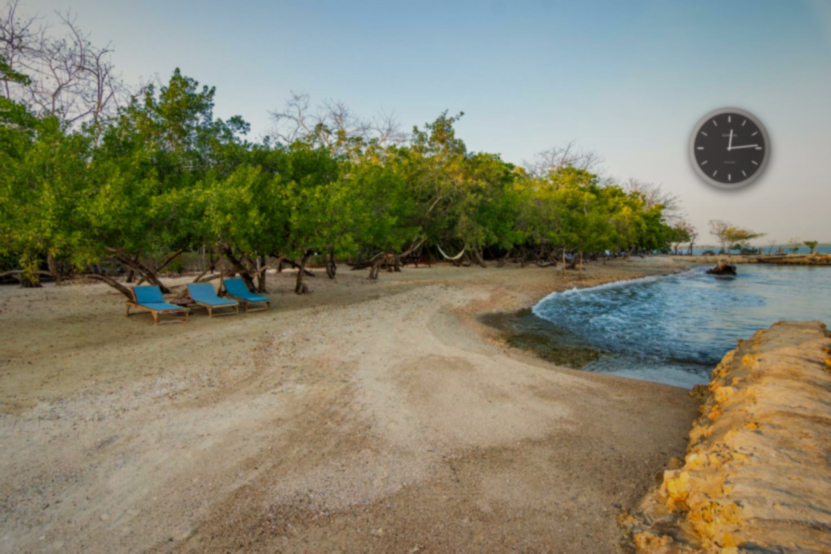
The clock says {"hour": 12, "minute": 14}
